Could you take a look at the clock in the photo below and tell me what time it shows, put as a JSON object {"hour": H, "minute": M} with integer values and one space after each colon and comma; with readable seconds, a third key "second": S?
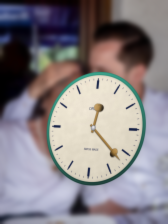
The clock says {"hour": 12, "minute": 22}
